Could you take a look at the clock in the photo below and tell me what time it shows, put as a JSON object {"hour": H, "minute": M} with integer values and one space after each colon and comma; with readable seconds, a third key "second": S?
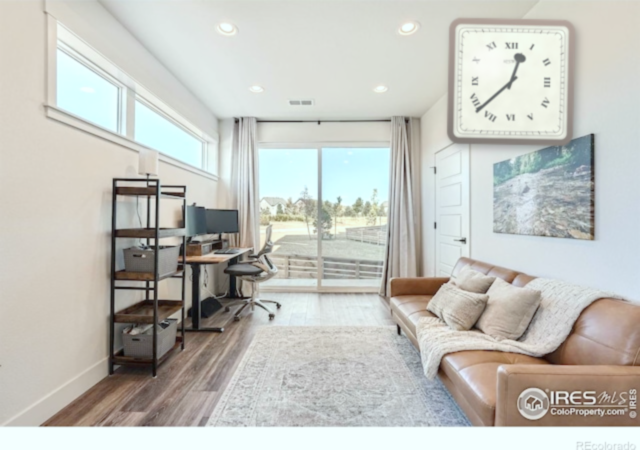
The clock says {"hour": 12, "minute": 38}
